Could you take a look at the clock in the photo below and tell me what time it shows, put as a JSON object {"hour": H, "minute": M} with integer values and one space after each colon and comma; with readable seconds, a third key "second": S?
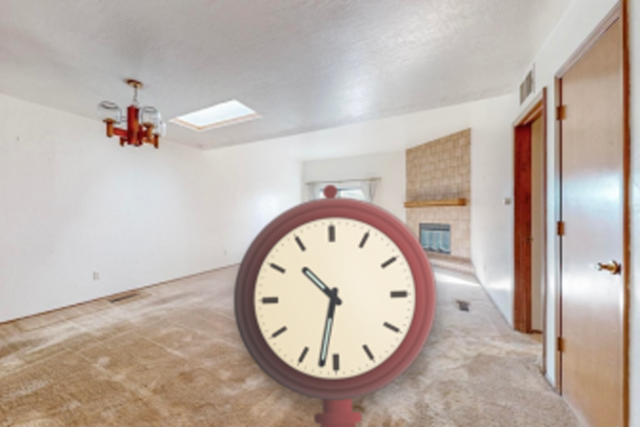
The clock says {"hour": 10, "minute": 32}
